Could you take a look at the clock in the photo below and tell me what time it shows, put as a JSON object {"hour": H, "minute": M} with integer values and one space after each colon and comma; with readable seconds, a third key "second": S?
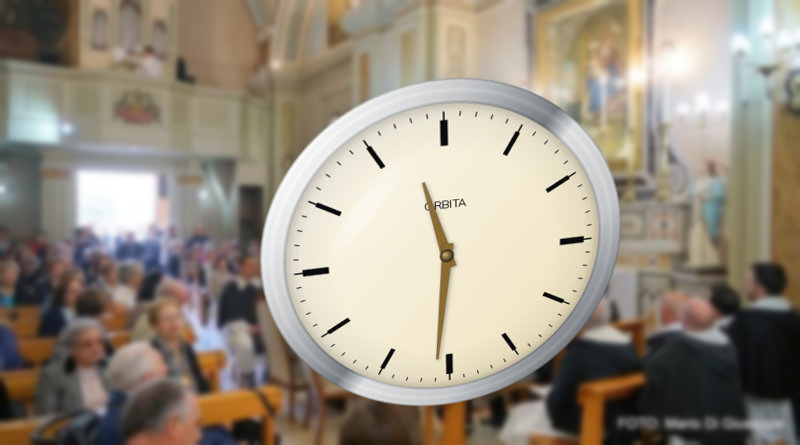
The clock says {"hour": 11, "minute": 31}
